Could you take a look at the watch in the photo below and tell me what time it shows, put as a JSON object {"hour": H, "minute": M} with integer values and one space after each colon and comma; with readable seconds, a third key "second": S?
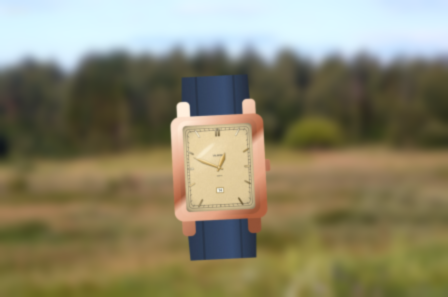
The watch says {"hour": 12, "minute": 49}
